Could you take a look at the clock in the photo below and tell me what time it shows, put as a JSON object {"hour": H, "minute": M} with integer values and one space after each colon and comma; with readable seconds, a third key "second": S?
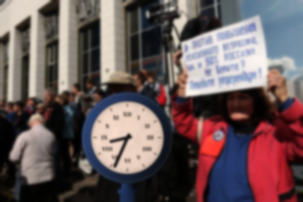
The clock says {"hour": 8, "minute": 34}
